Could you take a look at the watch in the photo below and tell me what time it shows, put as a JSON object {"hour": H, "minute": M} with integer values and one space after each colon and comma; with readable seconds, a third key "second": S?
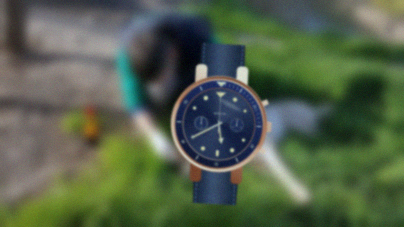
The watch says {"hour": 5, "minute": 40}
